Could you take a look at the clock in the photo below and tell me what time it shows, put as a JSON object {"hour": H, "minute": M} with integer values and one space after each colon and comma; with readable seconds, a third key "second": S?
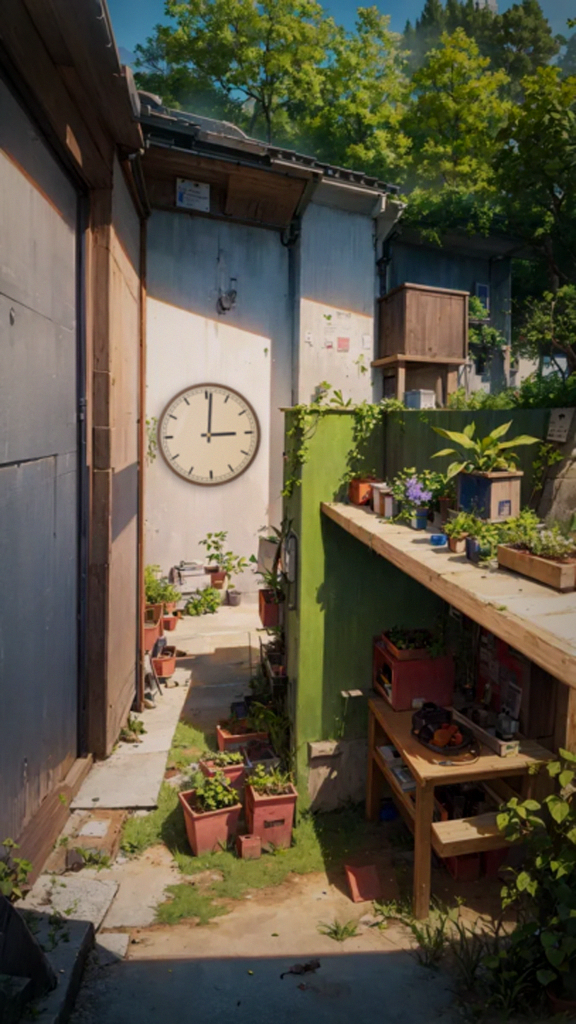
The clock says {"hour": 3, "minute": 1}
